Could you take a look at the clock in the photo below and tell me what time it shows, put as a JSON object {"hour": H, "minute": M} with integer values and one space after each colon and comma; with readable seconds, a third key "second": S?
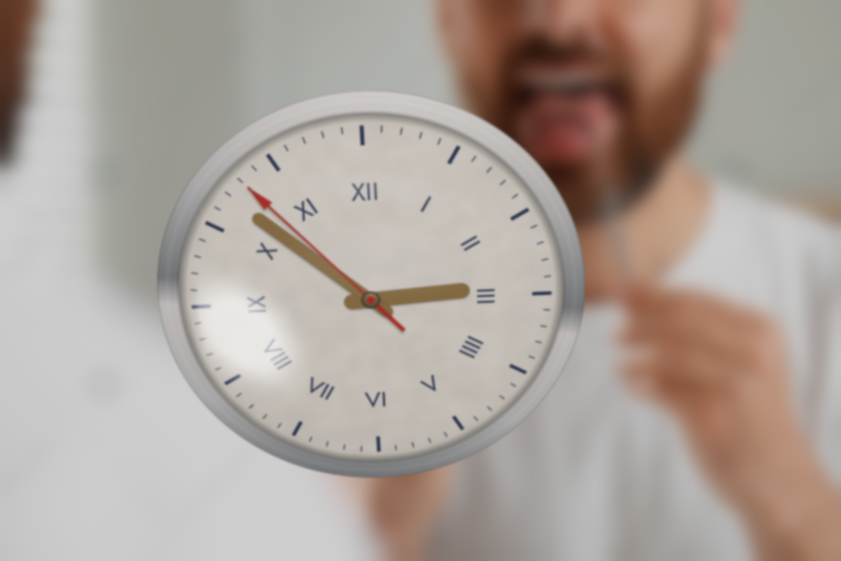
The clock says {"hour": 2, "minute": 51, "second": 53}
